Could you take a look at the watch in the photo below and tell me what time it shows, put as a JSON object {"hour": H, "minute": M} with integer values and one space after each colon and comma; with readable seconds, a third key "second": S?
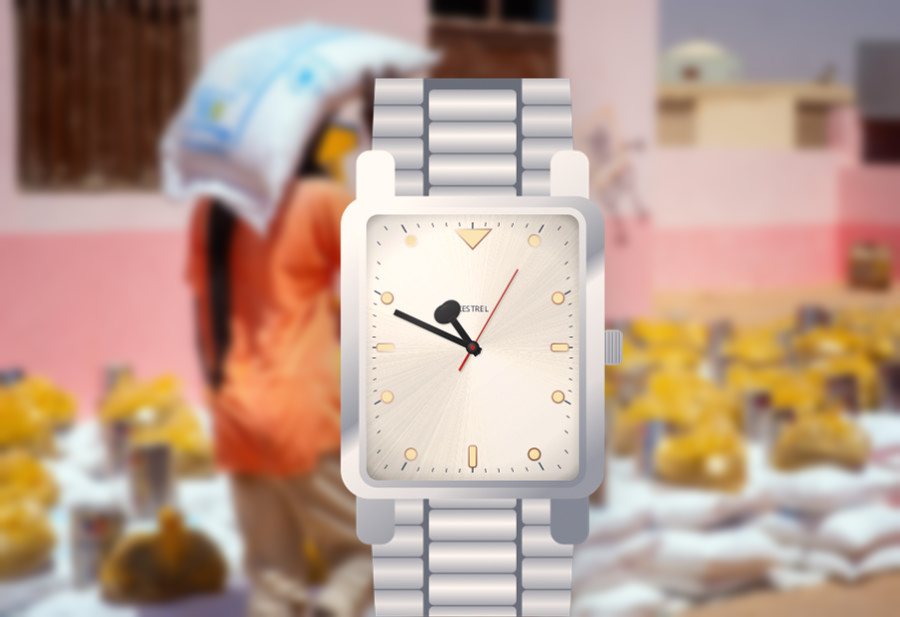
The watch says {"hour": 10, "minute": 49, "second": 5}
